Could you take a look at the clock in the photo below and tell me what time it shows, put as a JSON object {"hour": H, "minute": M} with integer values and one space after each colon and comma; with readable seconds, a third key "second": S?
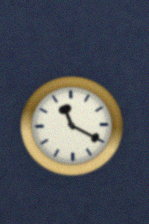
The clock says {"hour": 11, "minute": 20}
